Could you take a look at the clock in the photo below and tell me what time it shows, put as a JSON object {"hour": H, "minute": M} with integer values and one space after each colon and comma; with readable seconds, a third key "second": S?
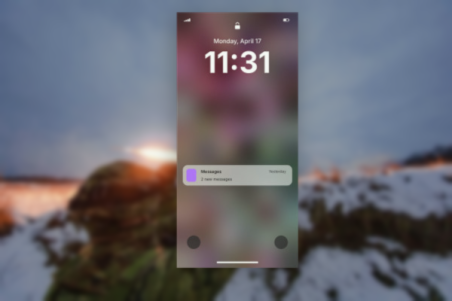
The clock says {"hour": 11, "minute": 31}
